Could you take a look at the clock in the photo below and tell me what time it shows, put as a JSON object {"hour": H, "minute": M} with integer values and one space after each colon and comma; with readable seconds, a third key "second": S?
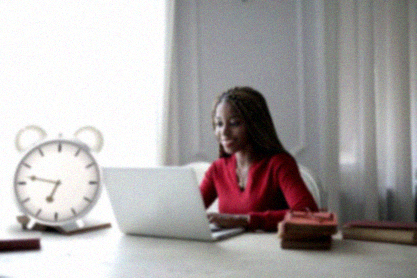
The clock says {"hour": 6, "minute": 47}
